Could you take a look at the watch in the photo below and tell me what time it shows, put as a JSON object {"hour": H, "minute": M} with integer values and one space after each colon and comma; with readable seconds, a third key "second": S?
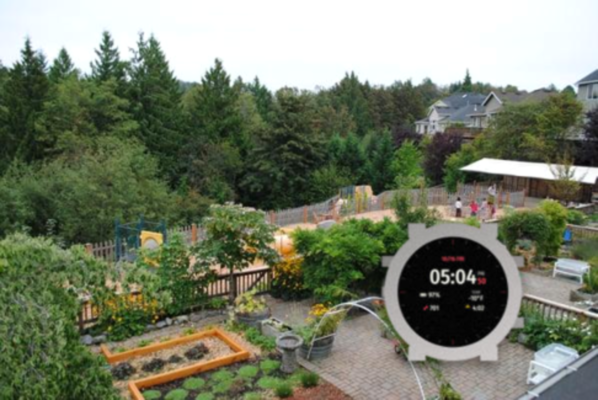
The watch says {"hour": 5, "minute": 4}
